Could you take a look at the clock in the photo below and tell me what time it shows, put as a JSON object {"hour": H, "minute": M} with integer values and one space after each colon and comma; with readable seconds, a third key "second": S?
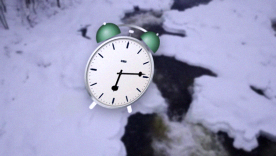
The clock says {"hour": 6, "minute": 14}
